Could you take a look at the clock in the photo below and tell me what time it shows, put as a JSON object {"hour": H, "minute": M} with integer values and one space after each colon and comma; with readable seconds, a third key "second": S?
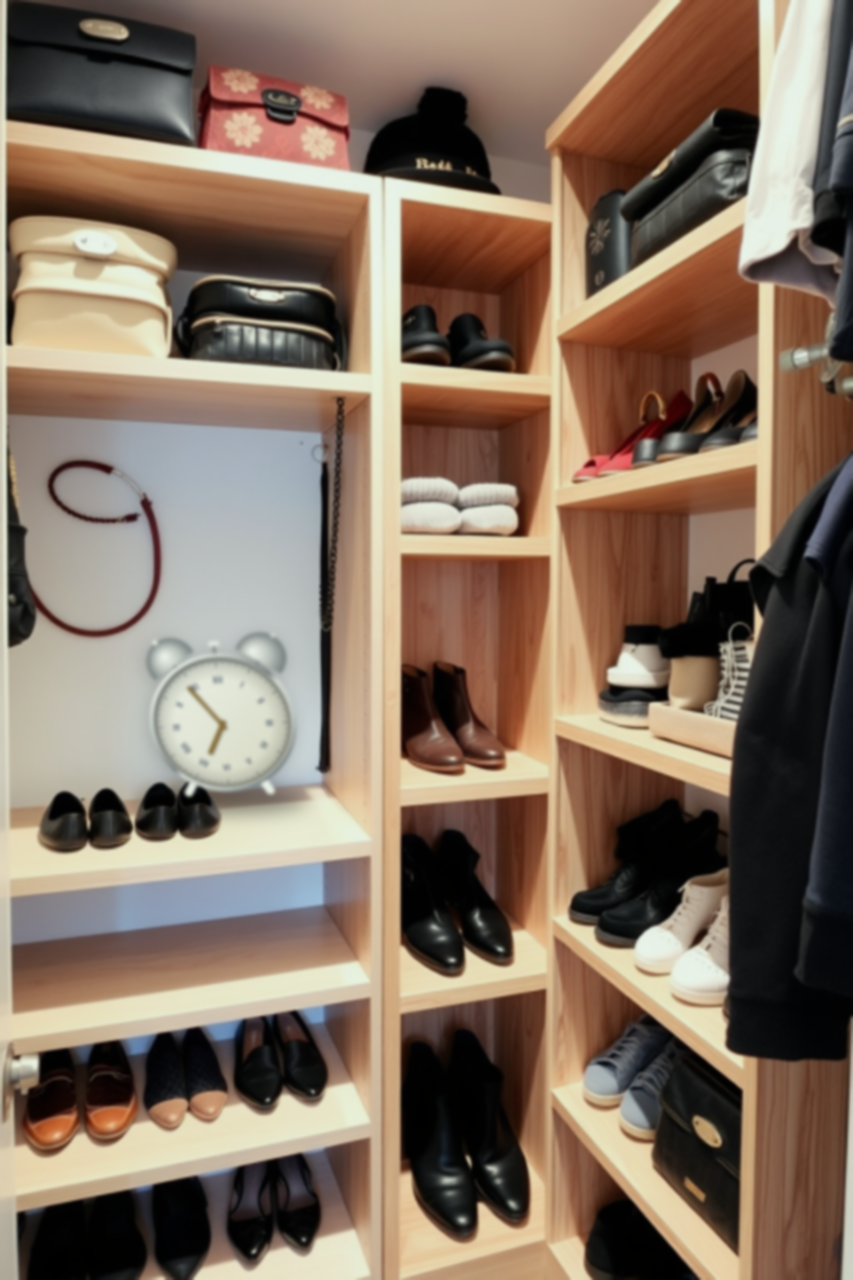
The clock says {"hour": 6, "minute": 54}
